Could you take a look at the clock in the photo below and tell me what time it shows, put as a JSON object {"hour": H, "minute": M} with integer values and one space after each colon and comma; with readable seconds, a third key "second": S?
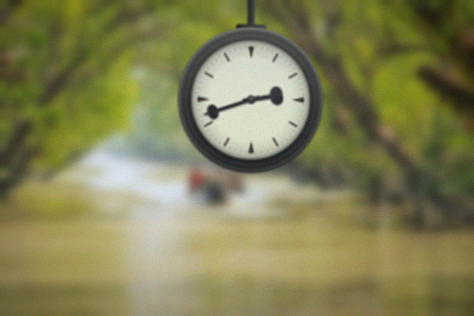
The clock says {"hour": 2, "minute": 42}
